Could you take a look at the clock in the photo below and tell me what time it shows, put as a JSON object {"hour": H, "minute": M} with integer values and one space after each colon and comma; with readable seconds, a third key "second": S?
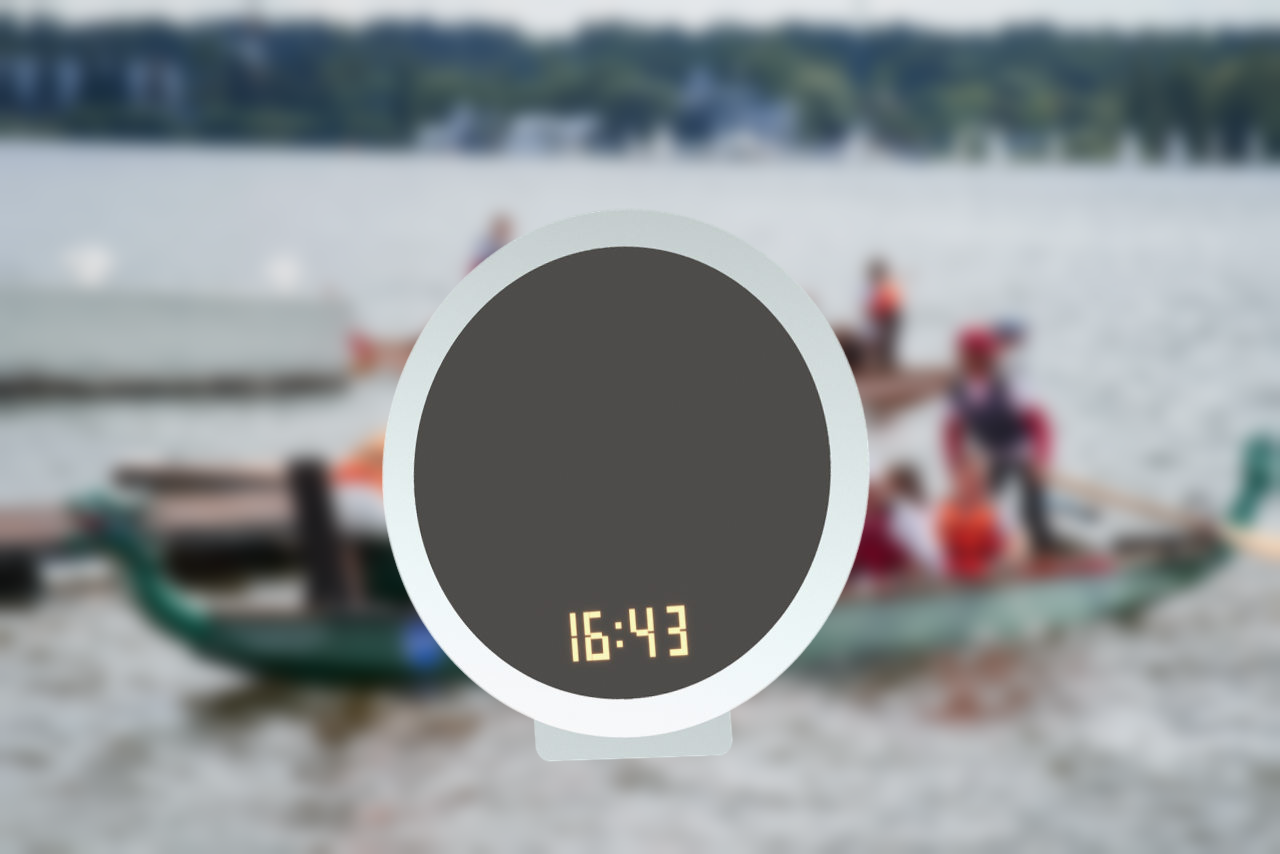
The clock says {"hour": 16, "minute": 43}
